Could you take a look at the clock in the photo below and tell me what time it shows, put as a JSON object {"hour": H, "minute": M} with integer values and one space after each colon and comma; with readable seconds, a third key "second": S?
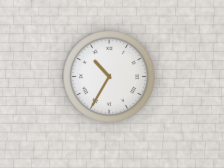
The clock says {"hour": 10, "minute": 35}
